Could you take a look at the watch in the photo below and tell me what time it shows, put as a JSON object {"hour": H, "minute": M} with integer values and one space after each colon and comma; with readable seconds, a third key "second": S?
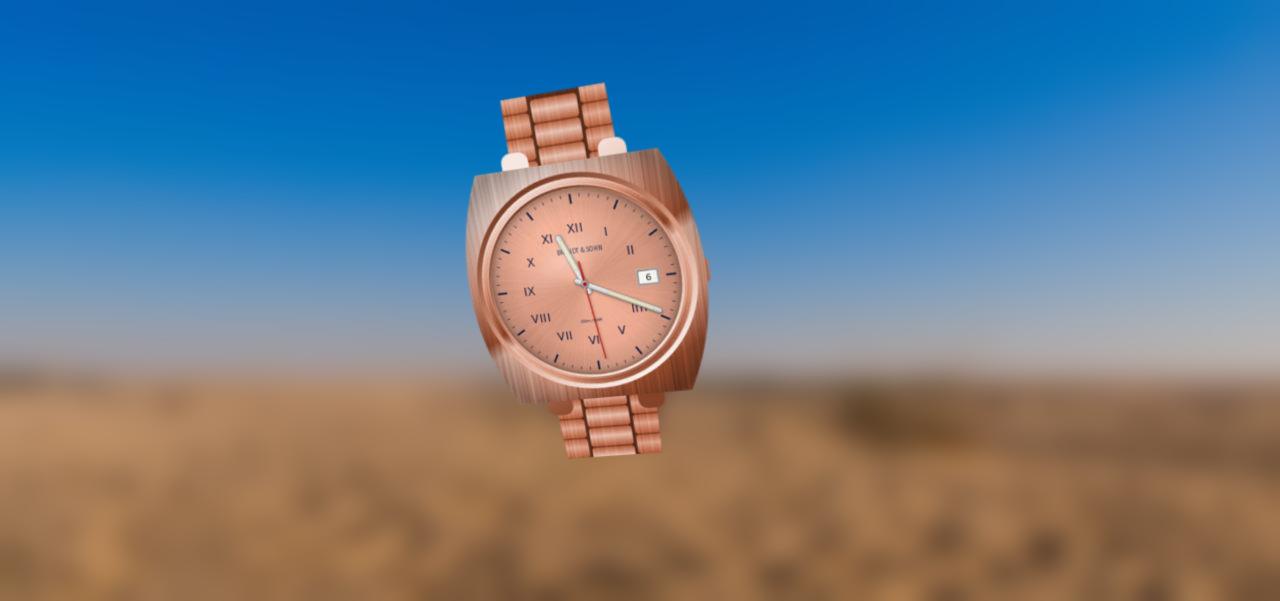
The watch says {"hour": 11, "minute": 19, "second": 29}
